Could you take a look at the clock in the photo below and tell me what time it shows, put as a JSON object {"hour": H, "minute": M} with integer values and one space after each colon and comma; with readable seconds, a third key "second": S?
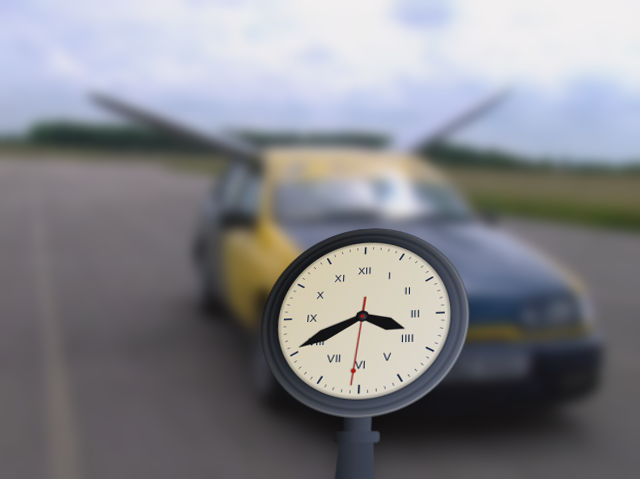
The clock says {"hour": 3, "minute": 40, "second": 31}
